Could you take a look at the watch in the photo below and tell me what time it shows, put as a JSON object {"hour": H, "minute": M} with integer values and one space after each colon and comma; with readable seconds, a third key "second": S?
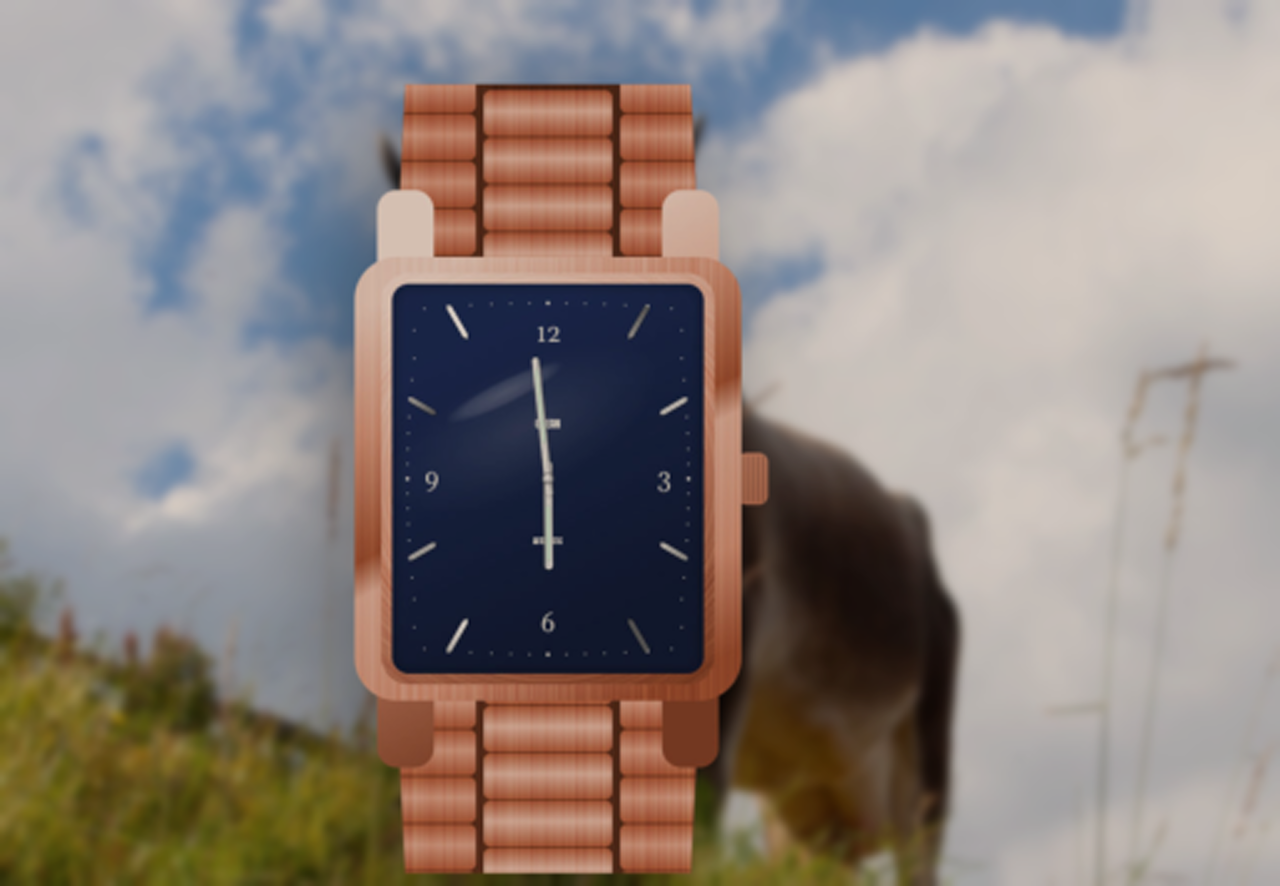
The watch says {"hour": 5, "minute": 59}
